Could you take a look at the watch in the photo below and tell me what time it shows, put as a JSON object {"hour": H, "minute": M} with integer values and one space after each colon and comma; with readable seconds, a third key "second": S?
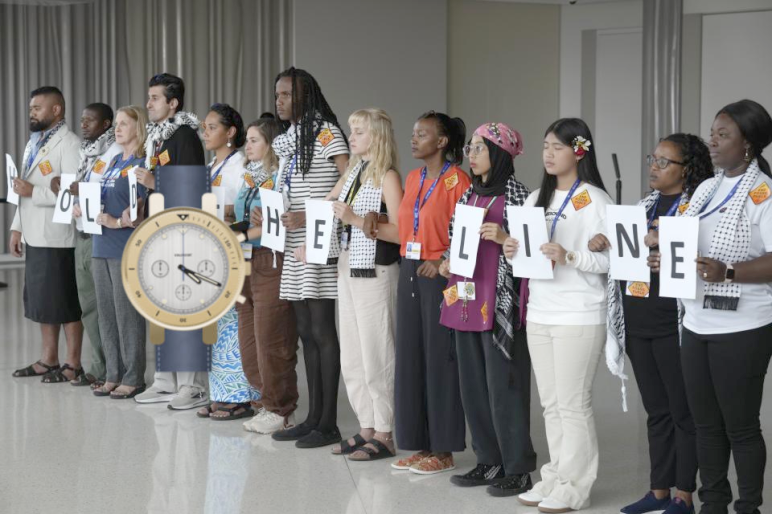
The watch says {"hour": 4, "minute": 19}
